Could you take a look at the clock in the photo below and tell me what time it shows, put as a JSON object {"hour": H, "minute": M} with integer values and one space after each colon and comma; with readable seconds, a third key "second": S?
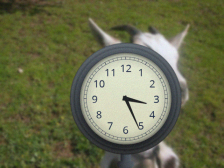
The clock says {"hour": 3, "minute": 26}
